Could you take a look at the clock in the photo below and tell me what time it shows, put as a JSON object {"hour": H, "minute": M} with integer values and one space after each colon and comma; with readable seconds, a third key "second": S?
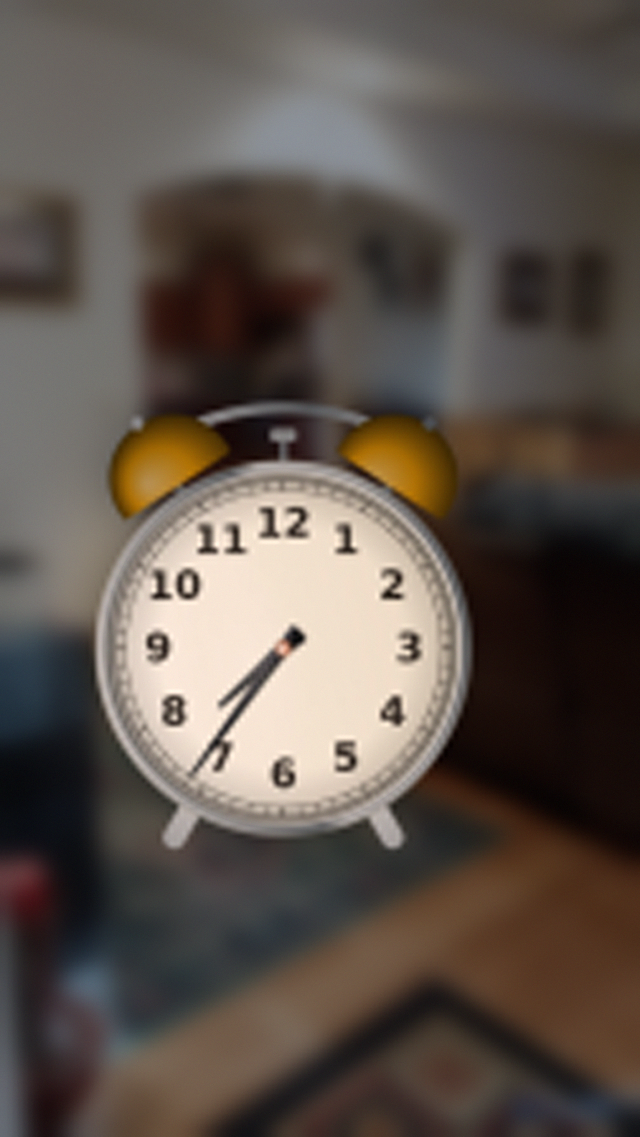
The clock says {"hour": 7, "minute": 36}
